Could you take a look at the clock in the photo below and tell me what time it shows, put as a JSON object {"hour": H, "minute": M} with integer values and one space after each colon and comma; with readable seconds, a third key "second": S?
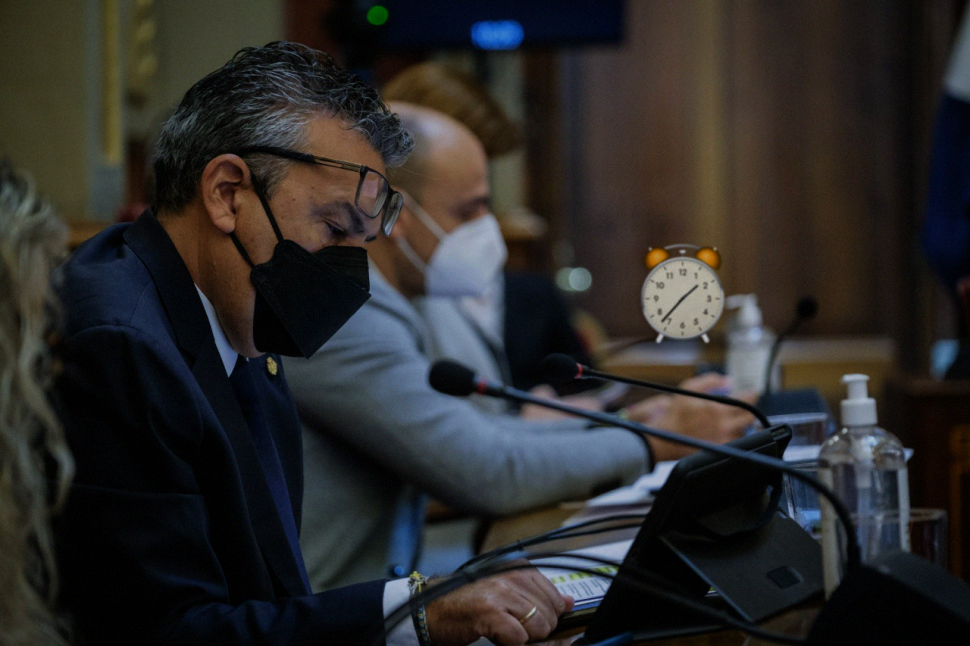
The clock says {"hour": 1, "minute": 37}
